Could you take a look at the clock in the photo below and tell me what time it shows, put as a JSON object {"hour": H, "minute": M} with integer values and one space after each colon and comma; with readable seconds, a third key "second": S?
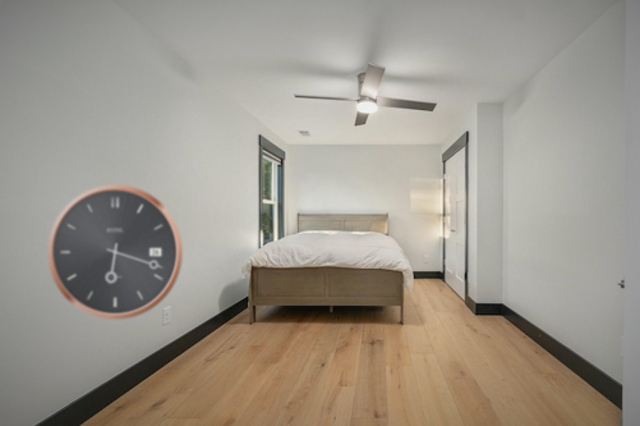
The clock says {"hour": 6, "minute": 18}
